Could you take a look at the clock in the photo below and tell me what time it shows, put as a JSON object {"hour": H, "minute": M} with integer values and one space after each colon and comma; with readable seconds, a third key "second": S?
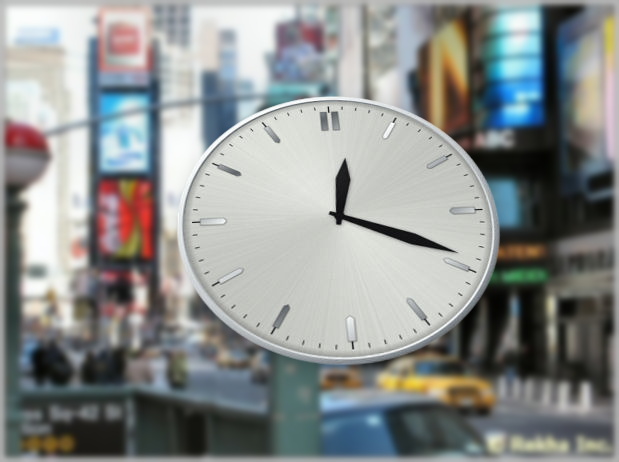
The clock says {"hour": 12, "minute": 19}
